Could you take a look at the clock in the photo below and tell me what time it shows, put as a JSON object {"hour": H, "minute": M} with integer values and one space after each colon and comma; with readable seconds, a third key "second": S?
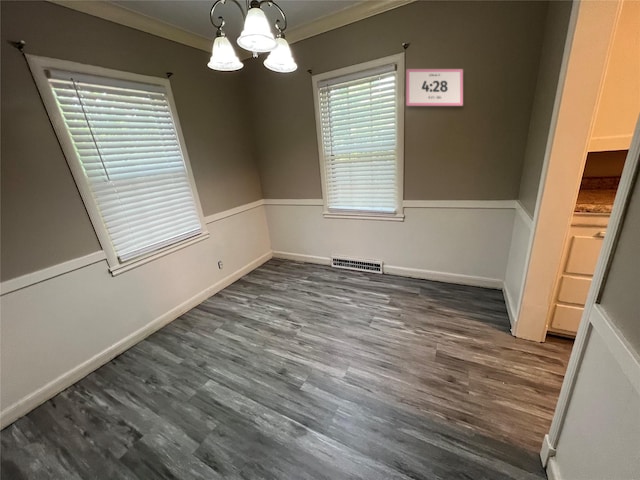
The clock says {"hour": 4, "minute": 28}
